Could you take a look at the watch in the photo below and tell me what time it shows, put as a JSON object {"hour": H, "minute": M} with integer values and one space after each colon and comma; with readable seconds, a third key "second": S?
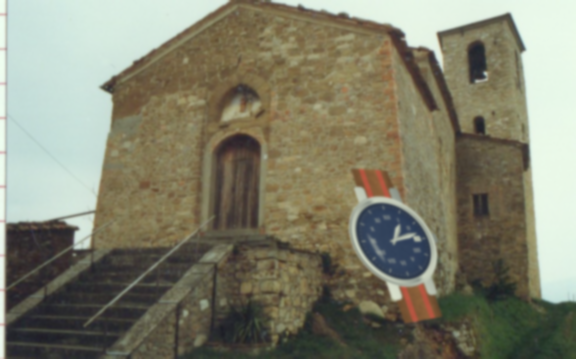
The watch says {"hour": 1, "minute": 13}
